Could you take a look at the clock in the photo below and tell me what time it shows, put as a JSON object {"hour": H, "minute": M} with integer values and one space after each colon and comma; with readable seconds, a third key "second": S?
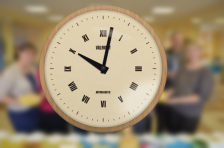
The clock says {"hour": 10, "minute": 2}
